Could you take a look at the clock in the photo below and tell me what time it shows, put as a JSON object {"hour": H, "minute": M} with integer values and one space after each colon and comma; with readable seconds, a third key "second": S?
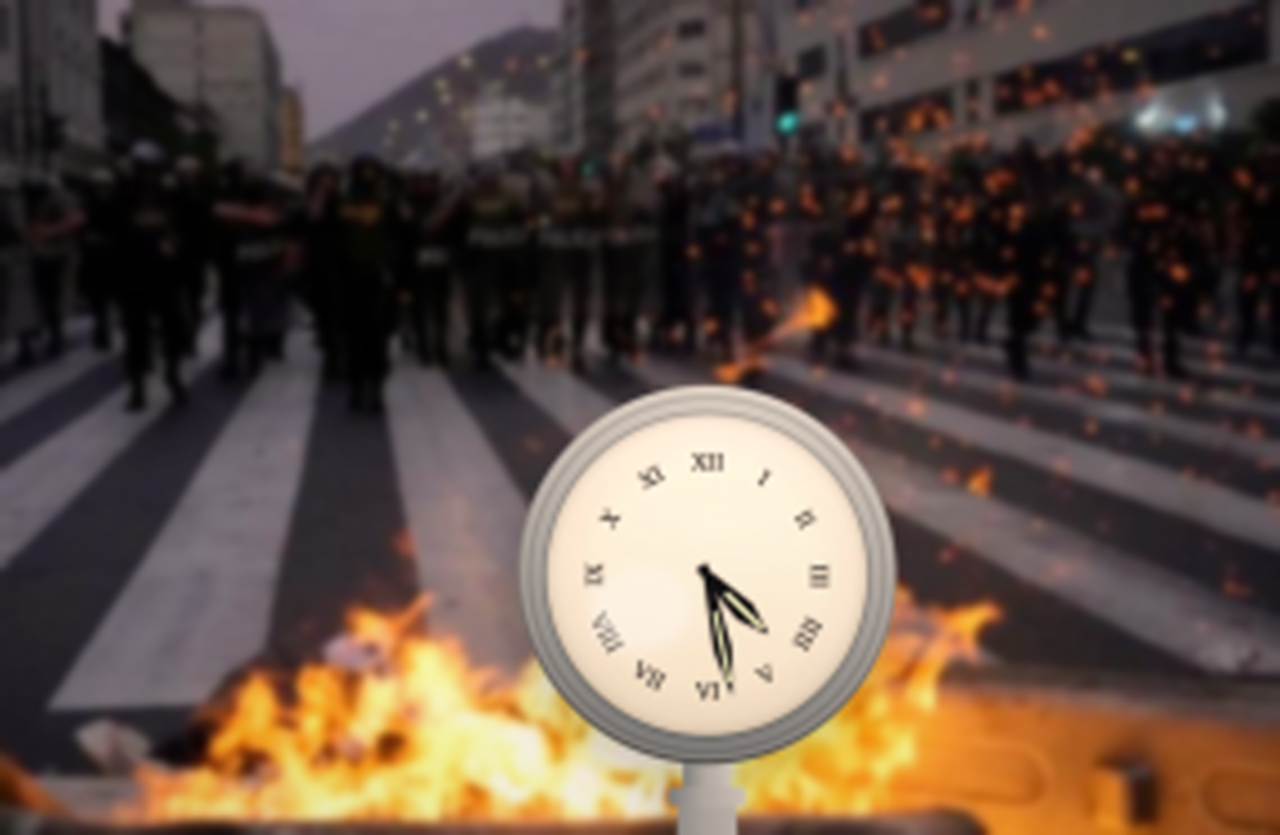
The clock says {"hour": 4, "minute": 28}
